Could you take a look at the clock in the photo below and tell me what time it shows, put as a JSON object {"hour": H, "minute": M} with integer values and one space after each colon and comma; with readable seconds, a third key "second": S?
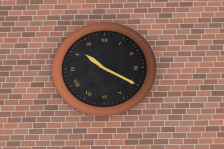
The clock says {"hour": 10, "minute": 20}
